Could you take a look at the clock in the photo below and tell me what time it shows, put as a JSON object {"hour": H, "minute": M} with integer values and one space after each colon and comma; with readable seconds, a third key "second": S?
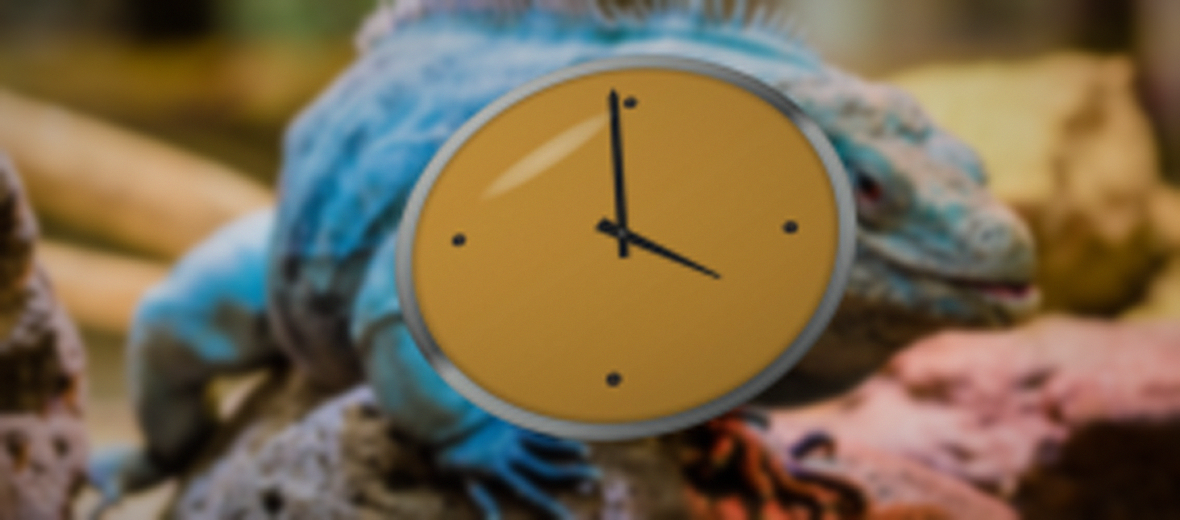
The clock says {"hour": 3, "minute": 59}
